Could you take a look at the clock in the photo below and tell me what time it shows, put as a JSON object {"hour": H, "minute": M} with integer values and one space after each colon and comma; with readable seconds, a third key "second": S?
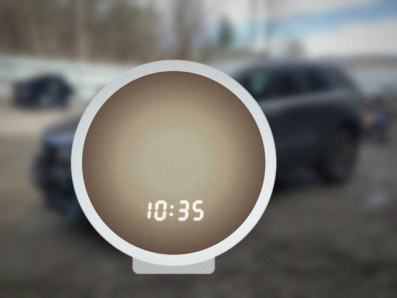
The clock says {"hour": 10, "minute": 35}
